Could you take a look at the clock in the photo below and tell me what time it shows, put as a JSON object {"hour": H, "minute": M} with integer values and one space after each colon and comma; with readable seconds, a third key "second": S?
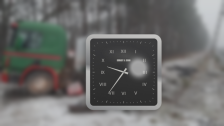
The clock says {"hour": 9, "minute": 36}
